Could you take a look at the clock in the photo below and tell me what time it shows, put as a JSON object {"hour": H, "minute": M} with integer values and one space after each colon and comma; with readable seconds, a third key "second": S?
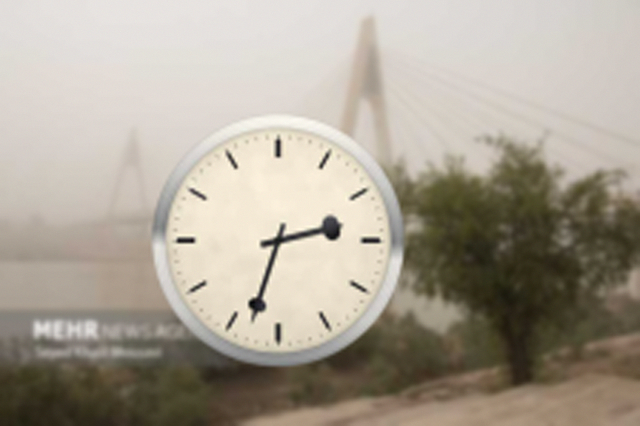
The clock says {"hour": 2, "minute": 33}
